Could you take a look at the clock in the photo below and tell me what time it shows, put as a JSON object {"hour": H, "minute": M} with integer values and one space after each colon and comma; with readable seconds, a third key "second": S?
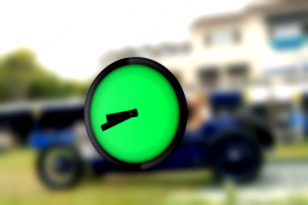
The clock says {"hour": 8, "minute": 41}
